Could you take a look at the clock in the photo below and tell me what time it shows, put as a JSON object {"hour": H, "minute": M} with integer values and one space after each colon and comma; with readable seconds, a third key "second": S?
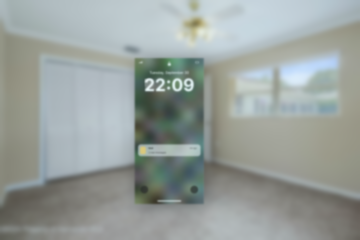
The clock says {"hour": 22, "minute": 9}
